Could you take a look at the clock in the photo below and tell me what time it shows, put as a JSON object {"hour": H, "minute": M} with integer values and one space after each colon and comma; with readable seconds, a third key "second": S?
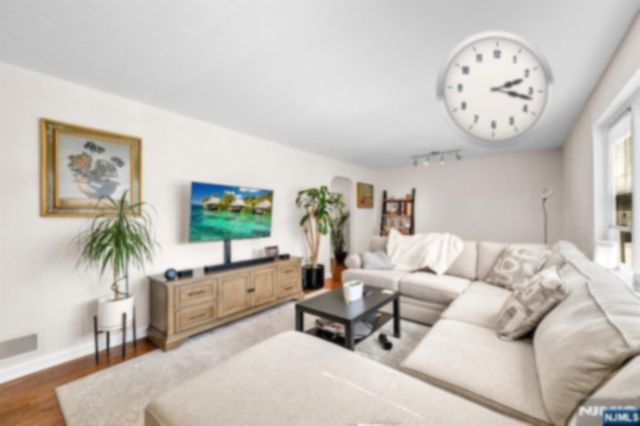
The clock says {"hour": 2, "minute": 17}
